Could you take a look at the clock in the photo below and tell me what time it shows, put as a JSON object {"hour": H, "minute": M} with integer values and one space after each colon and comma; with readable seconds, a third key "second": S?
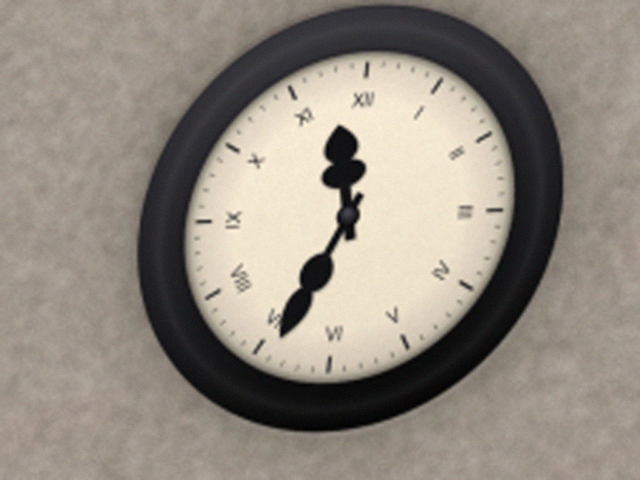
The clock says {"hour": 11, "minute": 34}
